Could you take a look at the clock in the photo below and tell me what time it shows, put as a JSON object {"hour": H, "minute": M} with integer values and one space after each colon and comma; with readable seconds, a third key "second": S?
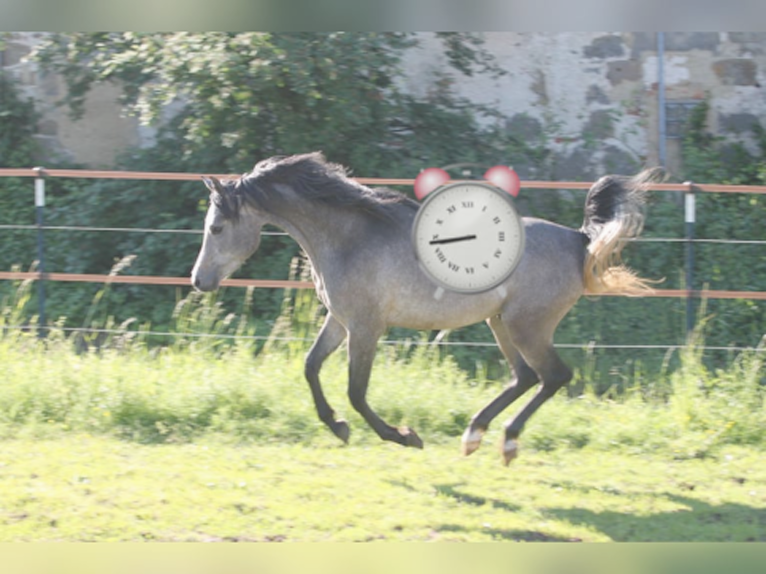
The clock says {"hour": 8, "minute": 44}
